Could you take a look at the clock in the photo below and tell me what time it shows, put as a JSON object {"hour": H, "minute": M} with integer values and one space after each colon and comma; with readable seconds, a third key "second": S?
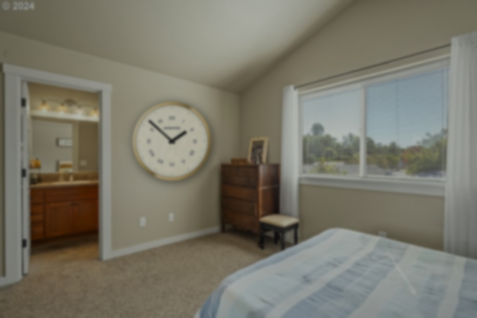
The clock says {"hour": 1, "minute": 52}
